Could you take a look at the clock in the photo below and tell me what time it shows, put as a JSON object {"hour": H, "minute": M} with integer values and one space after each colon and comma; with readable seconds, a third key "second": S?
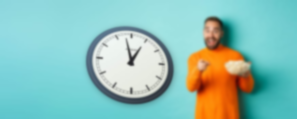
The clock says {"hour": 12, "minute": 58}
